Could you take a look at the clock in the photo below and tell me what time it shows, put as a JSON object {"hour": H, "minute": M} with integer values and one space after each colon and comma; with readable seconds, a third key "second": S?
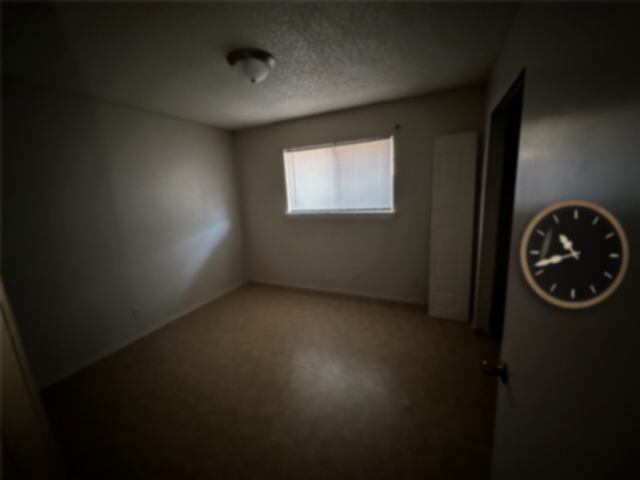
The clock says {"hour": 10, "minute": 42}
